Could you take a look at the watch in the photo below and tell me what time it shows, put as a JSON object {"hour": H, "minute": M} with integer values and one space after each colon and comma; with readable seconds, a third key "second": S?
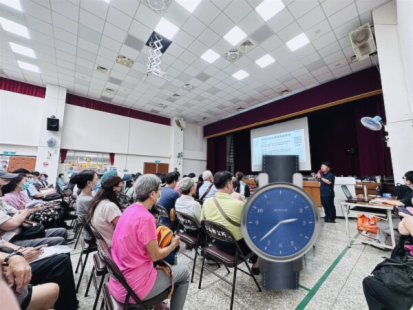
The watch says {"hour": 2, "minute": 38}
